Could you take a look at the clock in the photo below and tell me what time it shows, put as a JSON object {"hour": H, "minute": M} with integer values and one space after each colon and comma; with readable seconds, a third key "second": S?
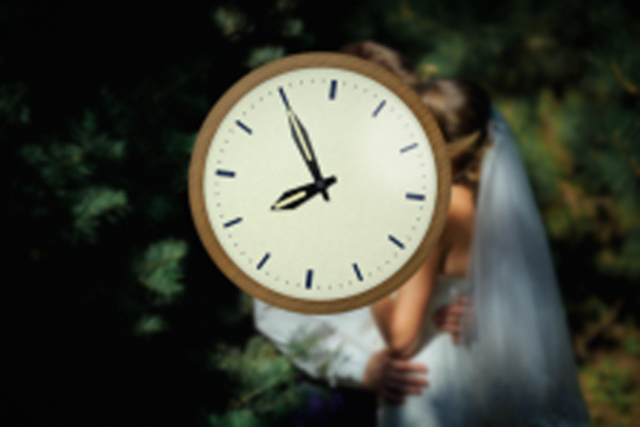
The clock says {"hour": 7, "minute": 55}
